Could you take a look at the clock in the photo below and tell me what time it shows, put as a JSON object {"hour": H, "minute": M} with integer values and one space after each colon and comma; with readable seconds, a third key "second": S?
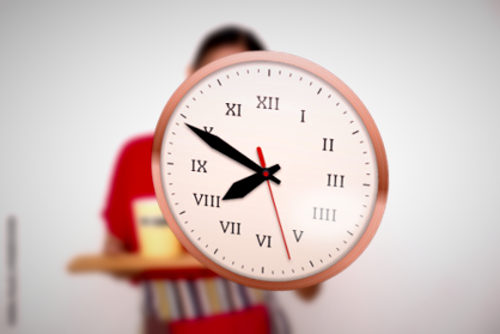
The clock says {"hour": 7, "minute": 49, "second": 27}
